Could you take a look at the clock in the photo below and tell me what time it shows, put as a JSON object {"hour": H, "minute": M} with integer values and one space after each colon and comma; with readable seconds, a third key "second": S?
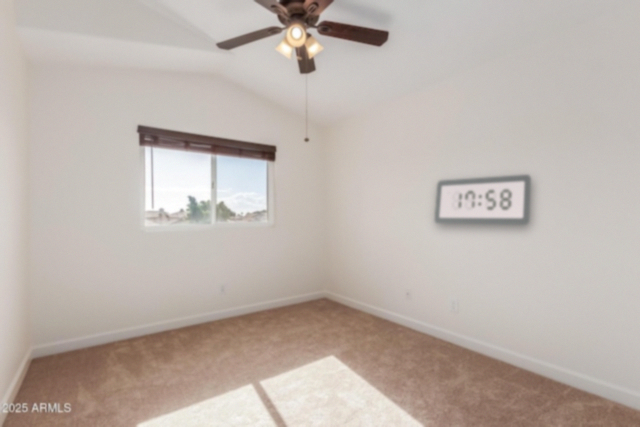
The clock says {"hour": 17, "minute": 58}
